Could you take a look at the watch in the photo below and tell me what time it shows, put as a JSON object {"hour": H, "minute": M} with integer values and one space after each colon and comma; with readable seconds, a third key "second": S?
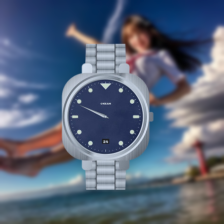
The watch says {"hour": 9, "minute": 49}
